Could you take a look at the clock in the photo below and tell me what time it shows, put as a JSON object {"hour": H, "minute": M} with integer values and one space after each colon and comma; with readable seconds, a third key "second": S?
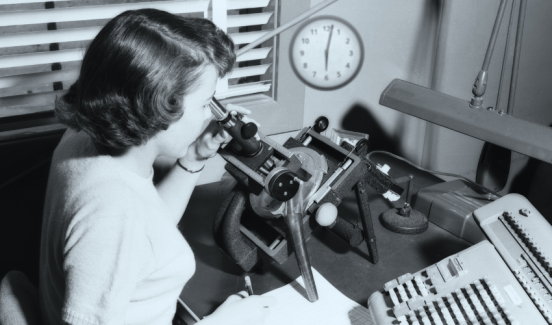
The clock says {"hour": 6, "minute": 2}
